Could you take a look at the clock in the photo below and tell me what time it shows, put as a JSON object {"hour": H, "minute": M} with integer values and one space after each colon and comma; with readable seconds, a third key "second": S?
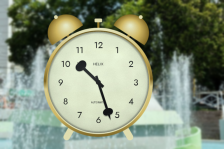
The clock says {"hour": 10, "minute": 27}
